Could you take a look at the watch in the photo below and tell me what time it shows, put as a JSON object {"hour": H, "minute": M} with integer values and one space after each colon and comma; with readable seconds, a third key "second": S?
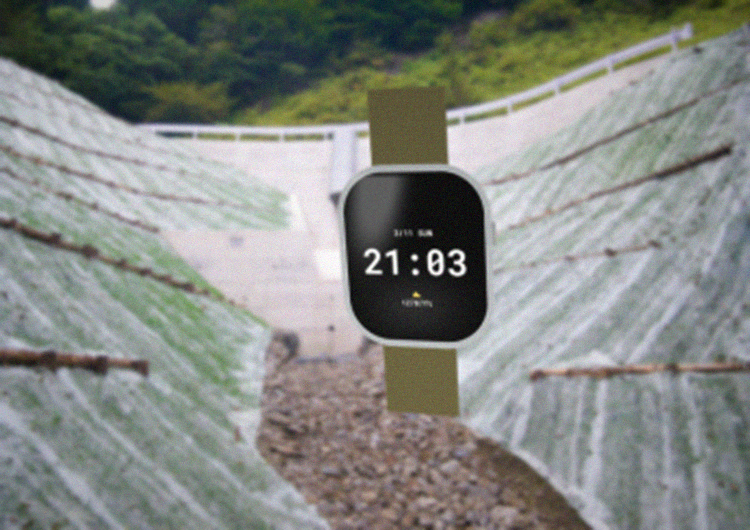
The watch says {"hour": 21, "minute": 3}
